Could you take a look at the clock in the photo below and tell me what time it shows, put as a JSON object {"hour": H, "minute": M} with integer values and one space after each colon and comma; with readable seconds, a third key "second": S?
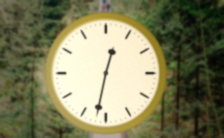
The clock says {"hour": 12, "minute": 32}
